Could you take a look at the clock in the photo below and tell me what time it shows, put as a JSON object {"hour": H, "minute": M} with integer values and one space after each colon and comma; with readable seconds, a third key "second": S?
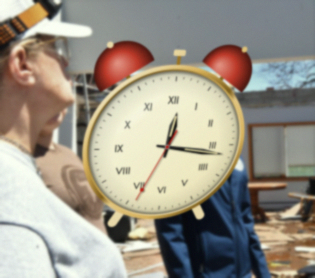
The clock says {"hour": 12, "minute": 16, "second": 34}
